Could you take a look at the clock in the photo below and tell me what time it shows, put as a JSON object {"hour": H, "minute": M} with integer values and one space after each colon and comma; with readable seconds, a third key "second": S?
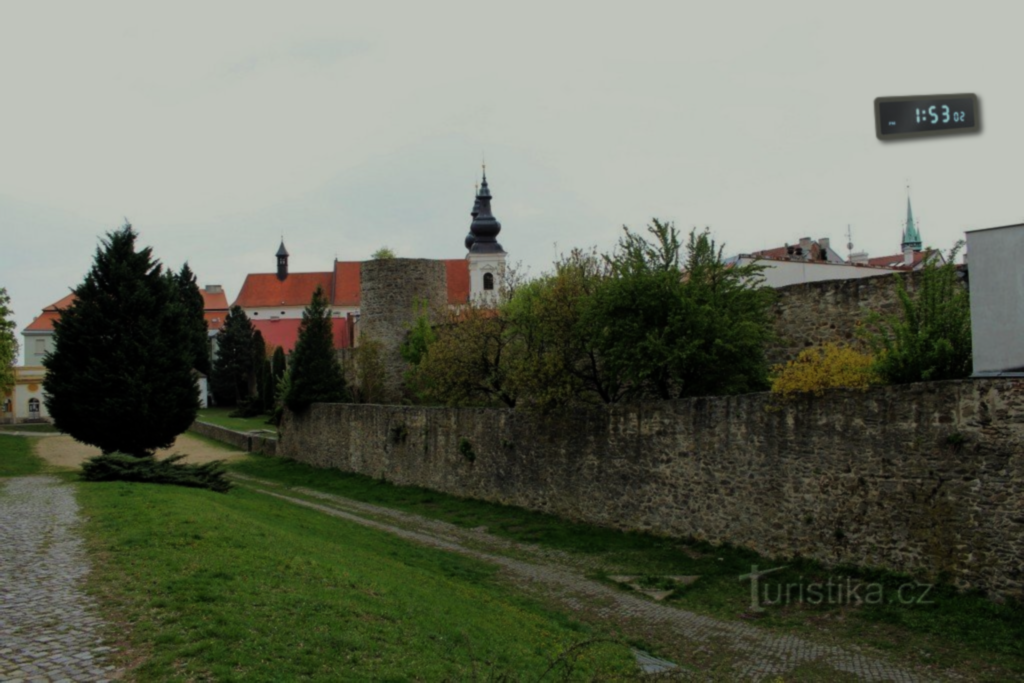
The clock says {"hour": 1, "minute": 53}
